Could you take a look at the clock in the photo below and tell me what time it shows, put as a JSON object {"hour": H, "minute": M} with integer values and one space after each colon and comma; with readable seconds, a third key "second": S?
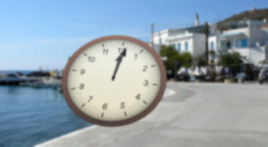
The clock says {"hour": 12, "minute": 1}
